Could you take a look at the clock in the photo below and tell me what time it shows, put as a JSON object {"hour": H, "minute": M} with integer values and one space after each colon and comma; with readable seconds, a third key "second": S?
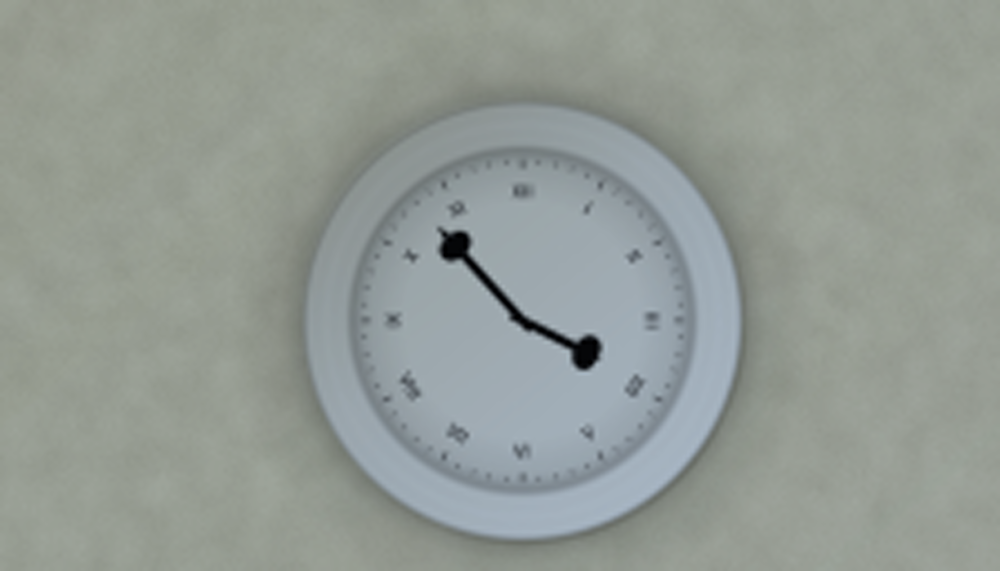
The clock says {"hour": 3, "minute": 53}
